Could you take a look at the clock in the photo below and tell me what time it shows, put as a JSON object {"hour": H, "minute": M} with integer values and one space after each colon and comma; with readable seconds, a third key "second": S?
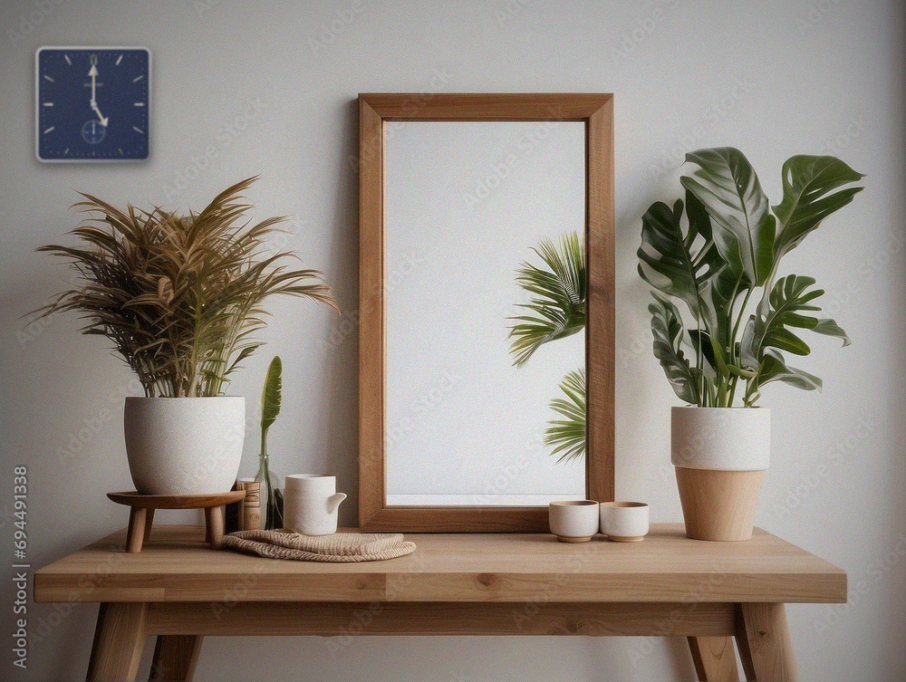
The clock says {"hour": 5, "minute": 0}
